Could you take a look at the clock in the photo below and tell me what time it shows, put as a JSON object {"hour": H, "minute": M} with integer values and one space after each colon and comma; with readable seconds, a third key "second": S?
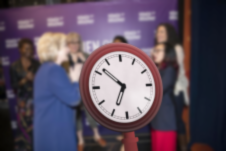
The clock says {"hour": 6, "minute": 52}
